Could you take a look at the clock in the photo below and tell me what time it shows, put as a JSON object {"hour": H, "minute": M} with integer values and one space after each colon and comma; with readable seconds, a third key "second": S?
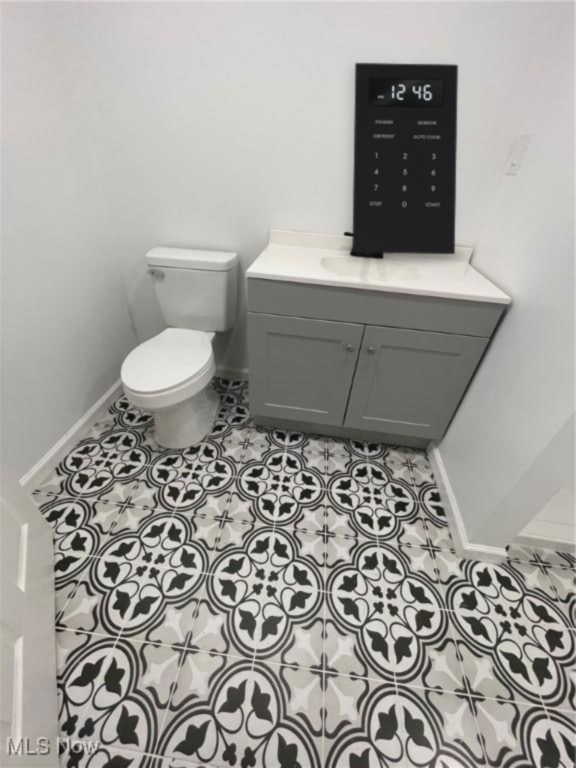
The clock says {"hour": 12, "minute": 46}
